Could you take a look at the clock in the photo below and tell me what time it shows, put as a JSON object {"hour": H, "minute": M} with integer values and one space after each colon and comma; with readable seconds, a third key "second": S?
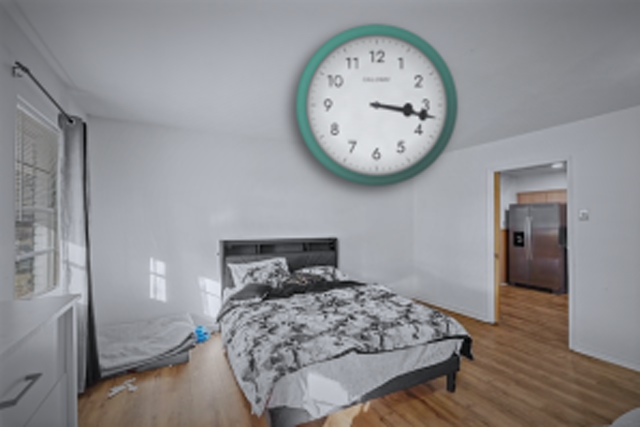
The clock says {"hour": 3, "minute": 17}
